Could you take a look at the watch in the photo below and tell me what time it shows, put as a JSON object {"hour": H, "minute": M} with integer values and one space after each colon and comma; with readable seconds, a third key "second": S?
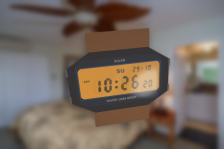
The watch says {"hour": 10, "minute": 26, "second": 20}
